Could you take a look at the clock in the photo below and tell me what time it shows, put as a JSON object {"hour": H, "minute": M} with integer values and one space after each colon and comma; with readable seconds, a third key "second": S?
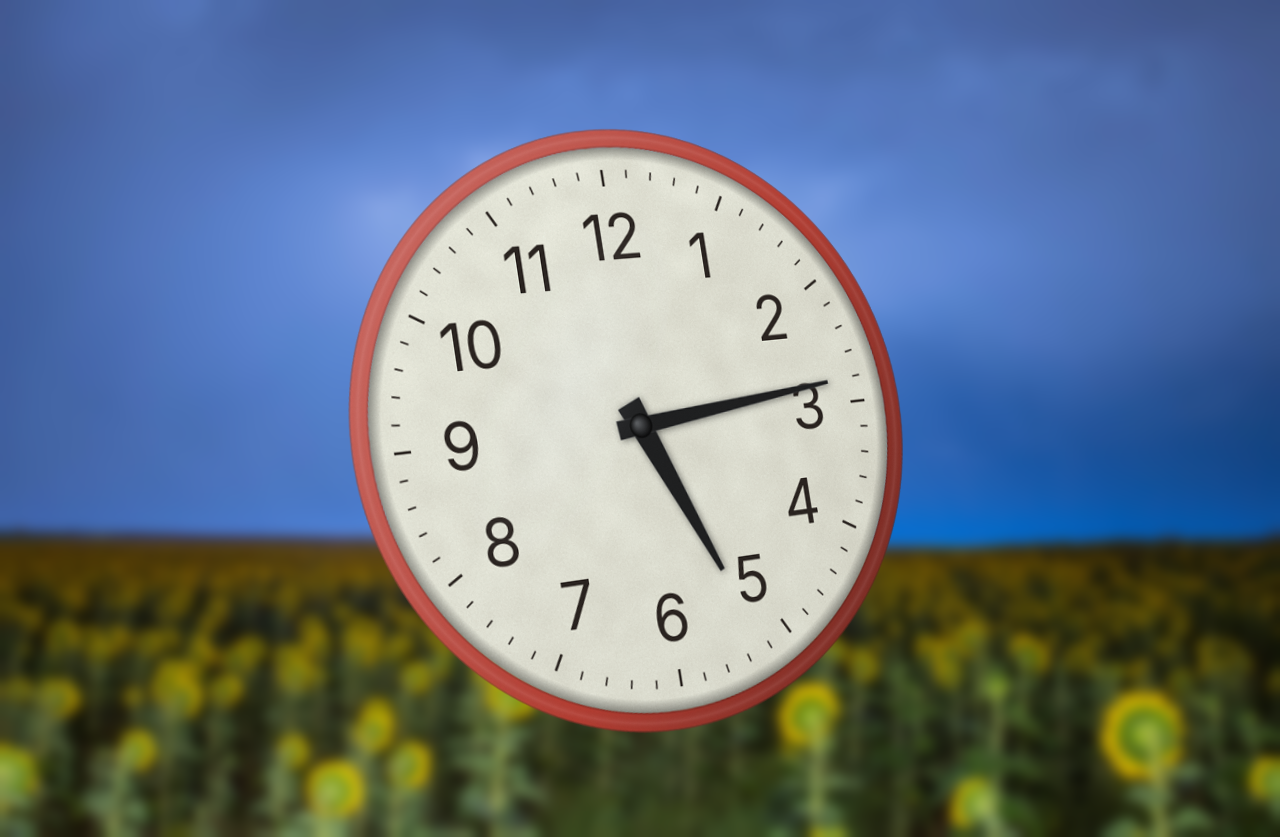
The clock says {"hour": 5, "minute": 14}
